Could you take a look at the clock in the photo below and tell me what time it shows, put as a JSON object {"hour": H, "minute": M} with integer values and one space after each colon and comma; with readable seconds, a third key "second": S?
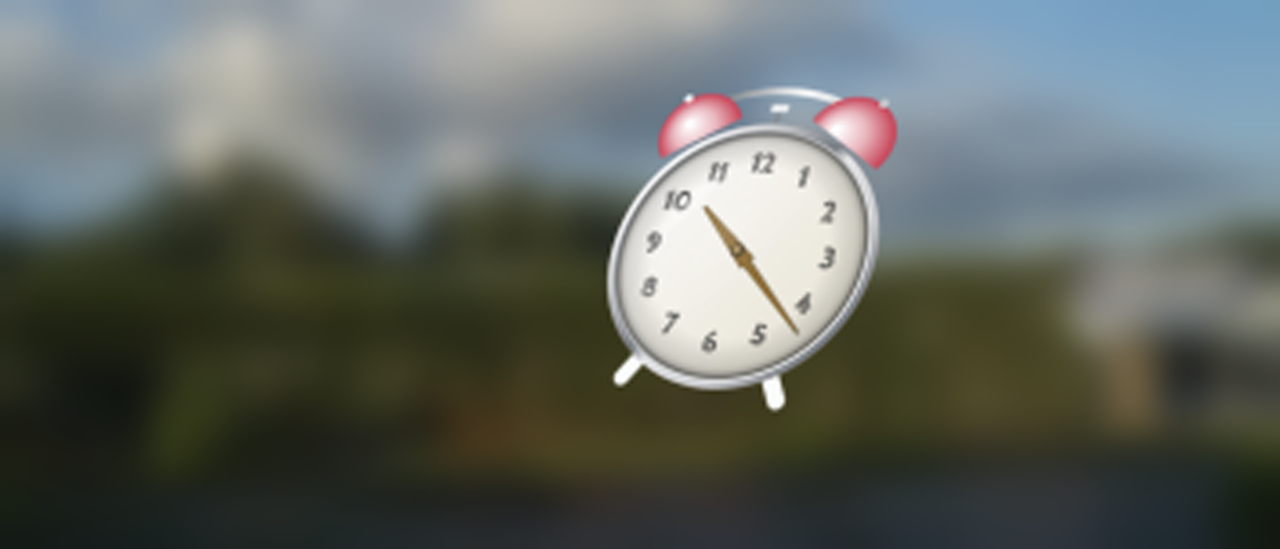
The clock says {"hour": 10, "minute": 22}
